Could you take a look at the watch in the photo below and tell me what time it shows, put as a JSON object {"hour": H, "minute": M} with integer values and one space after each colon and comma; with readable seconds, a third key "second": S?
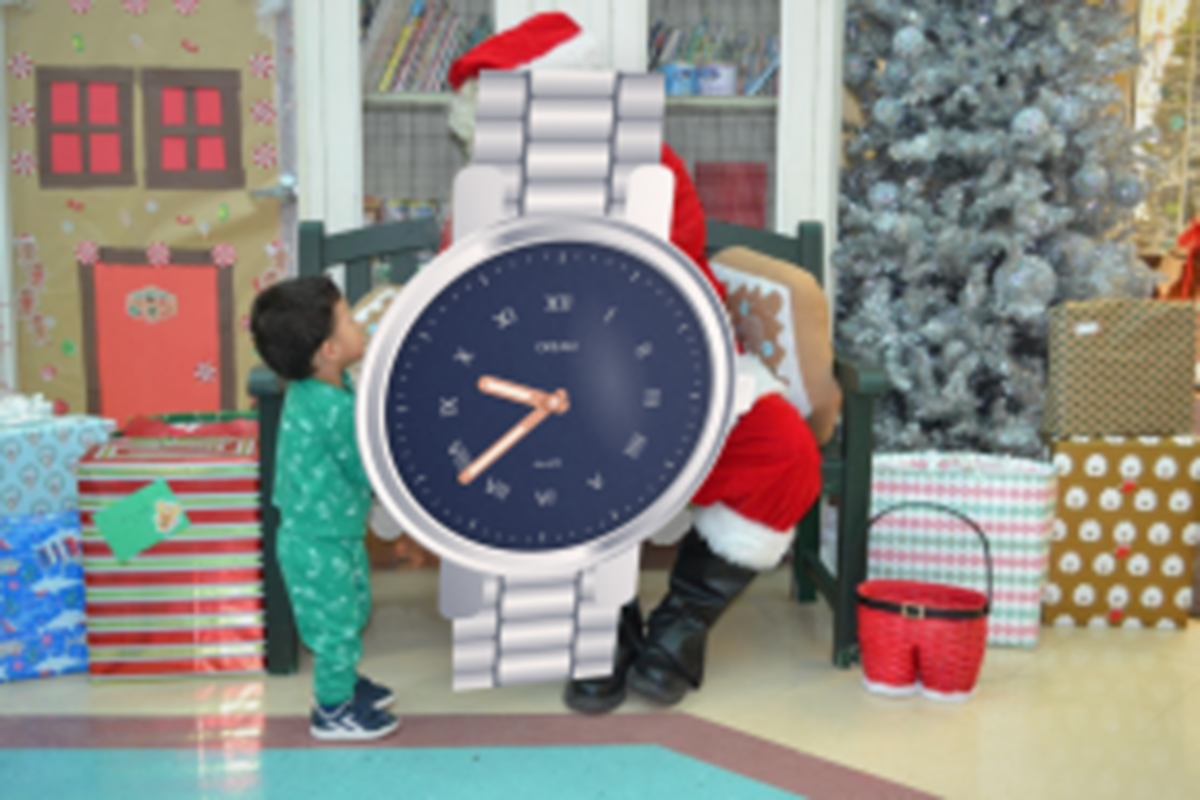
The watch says {"hour": 9, "minute": 38}
